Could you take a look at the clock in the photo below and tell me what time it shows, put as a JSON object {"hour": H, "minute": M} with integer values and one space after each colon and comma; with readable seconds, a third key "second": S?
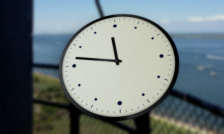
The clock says {"hour": 11, "minute": 47}
